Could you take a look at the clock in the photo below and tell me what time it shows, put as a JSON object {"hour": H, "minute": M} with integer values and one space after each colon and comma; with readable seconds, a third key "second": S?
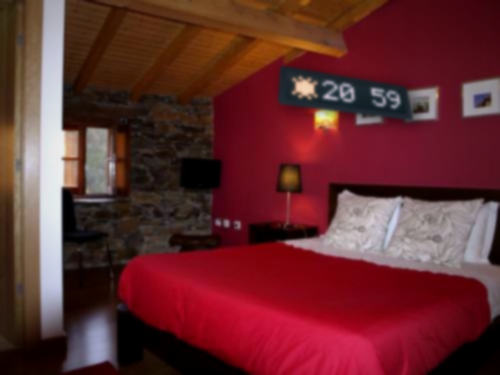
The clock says {"hour": 20, "minute": 59}
